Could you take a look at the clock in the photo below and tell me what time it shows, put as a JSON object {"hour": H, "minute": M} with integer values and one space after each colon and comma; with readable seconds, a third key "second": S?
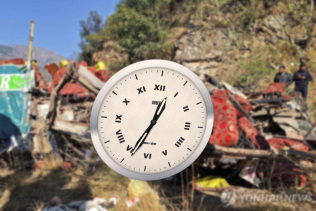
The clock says {"hour": 12, "minute": 34}
